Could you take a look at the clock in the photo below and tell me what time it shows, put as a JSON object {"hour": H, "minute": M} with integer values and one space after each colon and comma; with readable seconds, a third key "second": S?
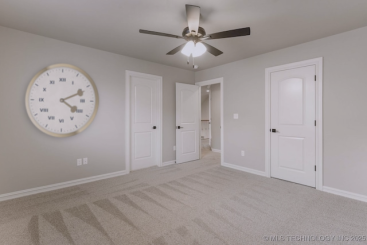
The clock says {"hour": 4, "minute": 11}
